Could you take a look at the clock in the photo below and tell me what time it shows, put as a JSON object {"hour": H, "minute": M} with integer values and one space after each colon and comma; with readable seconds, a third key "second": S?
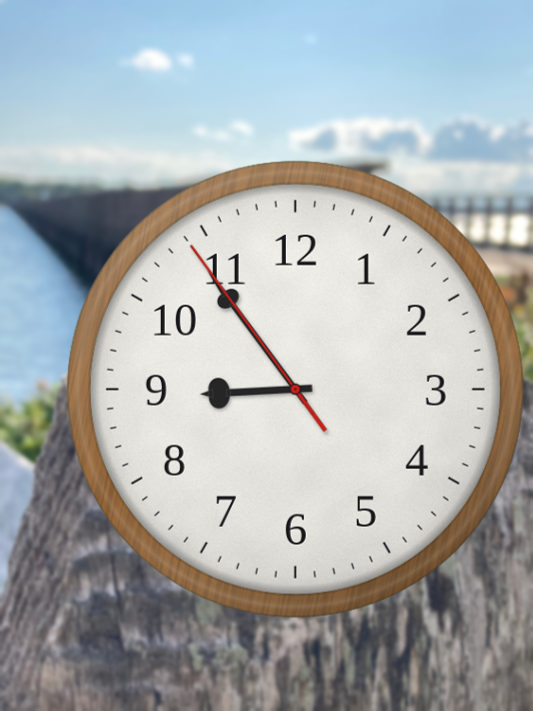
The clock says {"hour": 8, "minute": 53, "second": 54}
